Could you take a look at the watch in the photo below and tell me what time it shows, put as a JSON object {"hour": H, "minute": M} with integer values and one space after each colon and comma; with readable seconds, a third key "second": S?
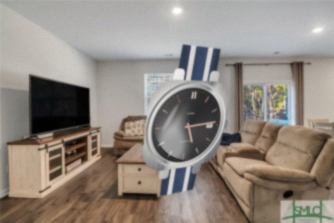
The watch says {"hour": 5, "minute": 14}
